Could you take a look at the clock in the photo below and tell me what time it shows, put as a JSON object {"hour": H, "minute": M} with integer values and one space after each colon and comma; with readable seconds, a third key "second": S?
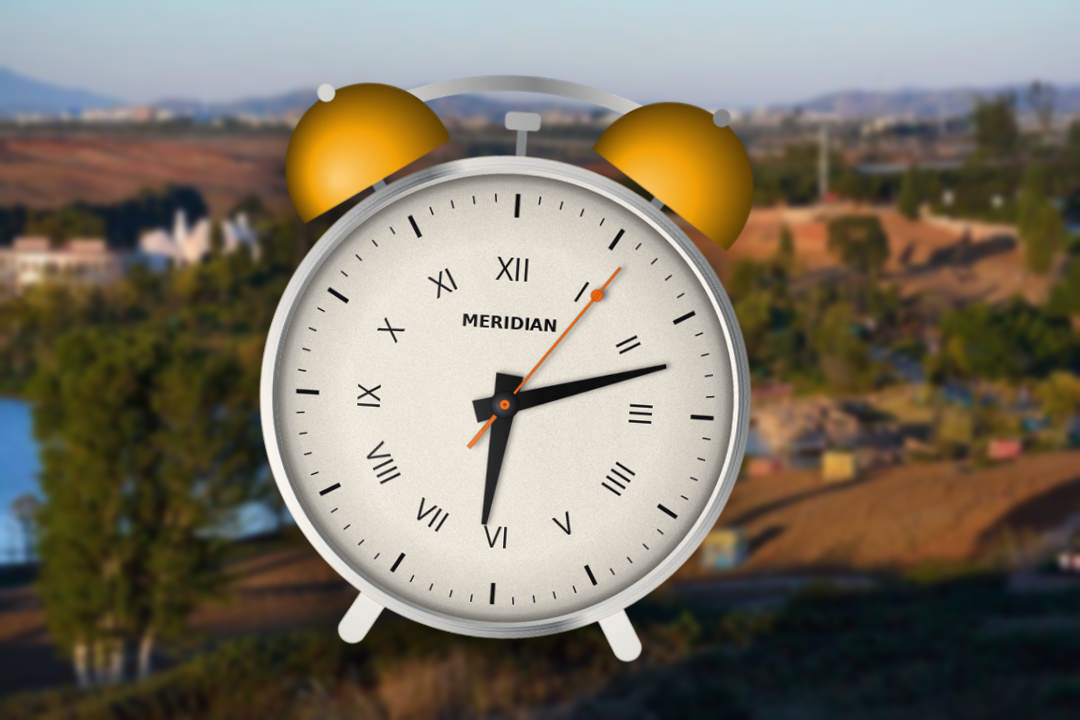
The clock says {"hour": 6, "minute": 12, "second": 6}
